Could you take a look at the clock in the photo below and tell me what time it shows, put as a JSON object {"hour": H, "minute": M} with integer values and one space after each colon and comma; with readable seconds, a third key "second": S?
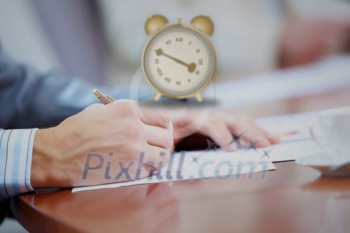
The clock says {"hour": 3, "minute": 49}
